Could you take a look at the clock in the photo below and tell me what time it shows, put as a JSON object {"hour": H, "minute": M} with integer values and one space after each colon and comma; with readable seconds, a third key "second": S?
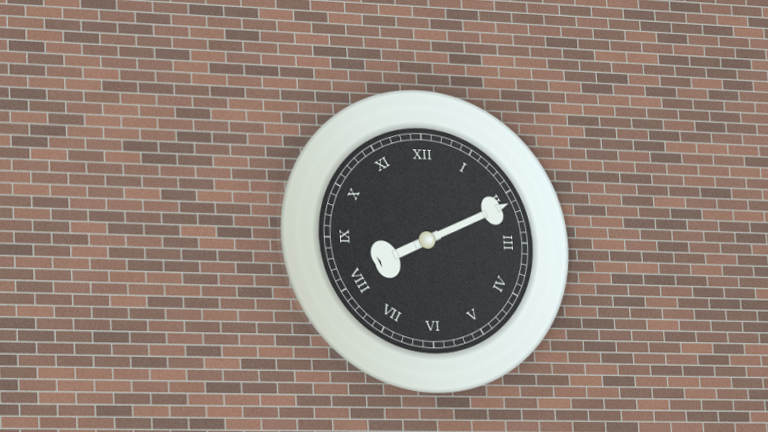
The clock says {"hour": 8, "minute": 11}
